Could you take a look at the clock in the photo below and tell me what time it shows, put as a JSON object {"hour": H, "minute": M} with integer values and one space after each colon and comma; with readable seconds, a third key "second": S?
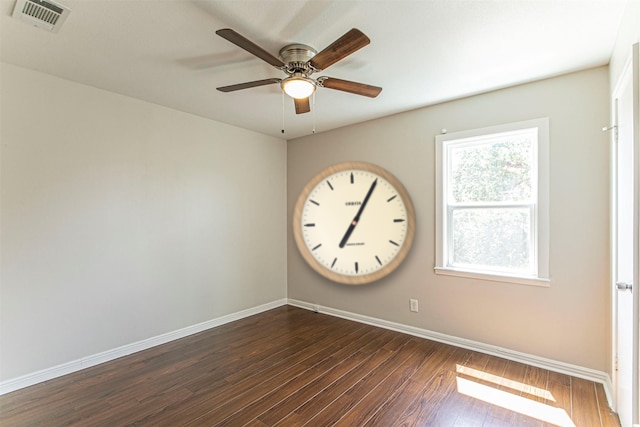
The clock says {"hour": 7, "minute": 5}
